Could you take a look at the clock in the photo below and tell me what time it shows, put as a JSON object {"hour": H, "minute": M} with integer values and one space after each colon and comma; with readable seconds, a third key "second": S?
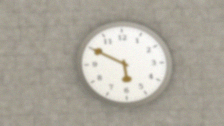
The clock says {"hour": 5, "minute": 50}
